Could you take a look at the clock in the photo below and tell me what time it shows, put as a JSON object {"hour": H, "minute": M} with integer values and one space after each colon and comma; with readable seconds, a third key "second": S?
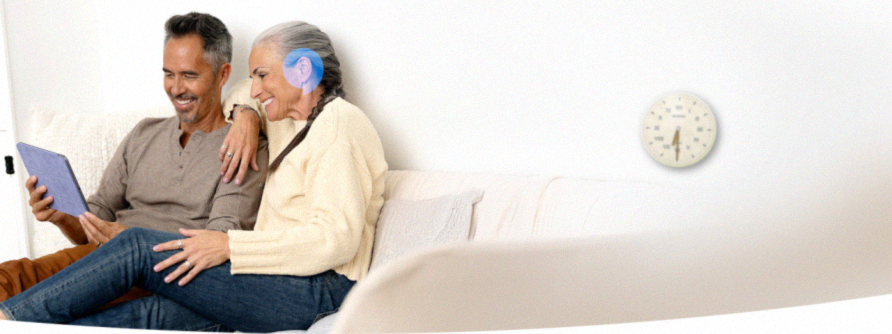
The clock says {"hour": 6, "minute": 30}
